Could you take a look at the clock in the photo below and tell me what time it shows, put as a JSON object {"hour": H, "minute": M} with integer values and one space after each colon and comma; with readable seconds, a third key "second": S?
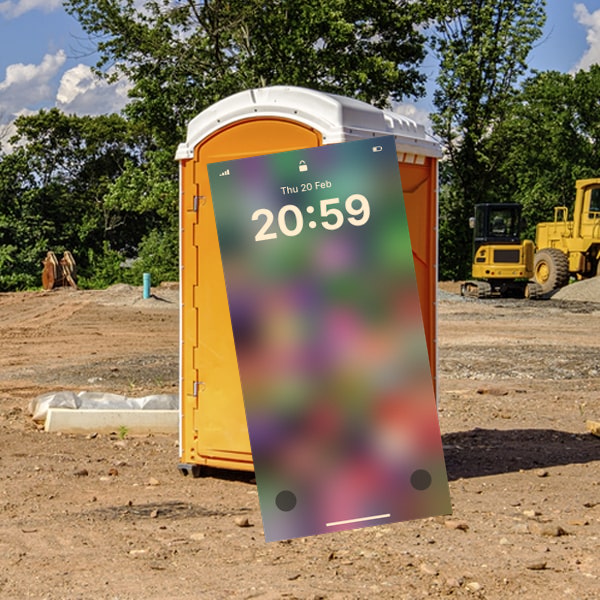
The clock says {"hour": 20, "minute": 59}
